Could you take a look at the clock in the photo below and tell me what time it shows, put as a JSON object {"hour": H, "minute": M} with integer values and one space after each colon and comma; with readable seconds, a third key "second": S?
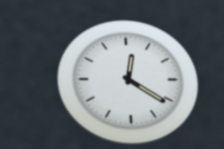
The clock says {"hour": 12, "minute": 21}
